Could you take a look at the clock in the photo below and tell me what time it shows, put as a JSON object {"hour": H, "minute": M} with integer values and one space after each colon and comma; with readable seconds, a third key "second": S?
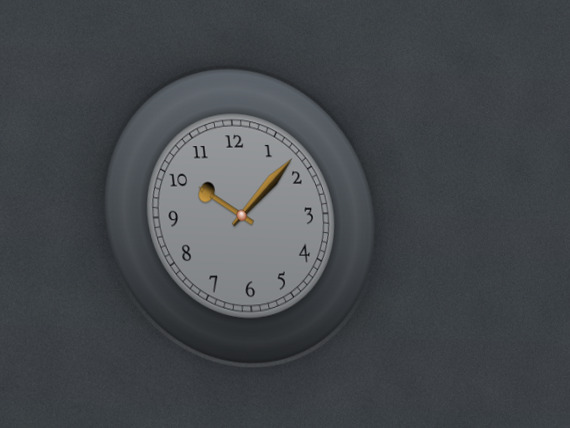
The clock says {"hour": 10, "minute": 8}
